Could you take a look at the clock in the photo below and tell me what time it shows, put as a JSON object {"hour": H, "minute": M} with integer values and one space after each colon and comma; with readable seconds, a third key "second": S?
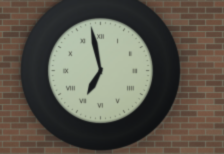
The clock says {"hour": 6, "minute": 58}
